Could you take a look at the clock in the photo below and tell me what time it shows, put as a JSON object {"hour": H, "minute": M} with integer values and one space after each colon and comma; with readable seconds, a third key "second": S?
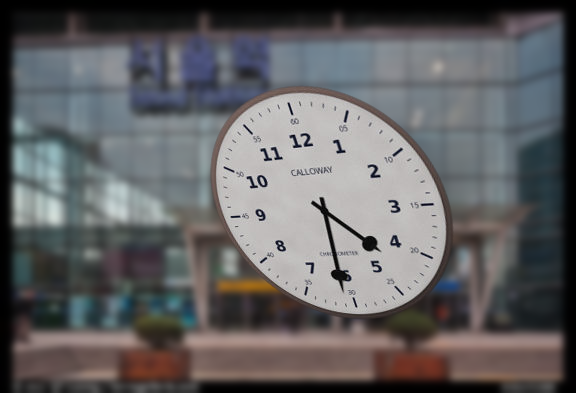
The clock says {"hour": 4, "minute": 31}
